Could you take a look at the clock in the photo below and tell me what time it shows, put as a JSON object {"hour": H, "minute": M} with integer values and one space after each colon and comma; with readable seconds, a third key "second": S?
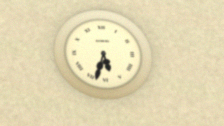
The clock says {"hour": 5, "minute": 33}
